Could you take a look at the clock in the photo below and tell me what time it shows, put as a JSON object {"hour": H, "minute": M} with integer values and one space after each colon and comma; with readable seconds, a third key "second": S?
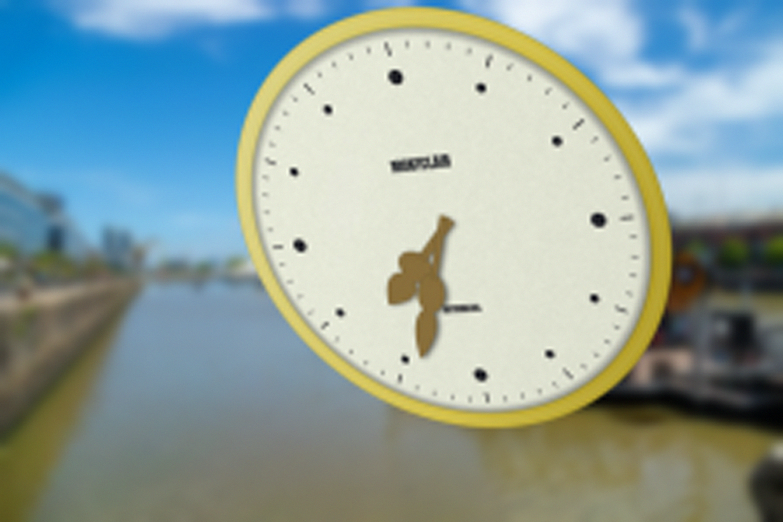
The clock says {"hour": 7, "minute": 34}
